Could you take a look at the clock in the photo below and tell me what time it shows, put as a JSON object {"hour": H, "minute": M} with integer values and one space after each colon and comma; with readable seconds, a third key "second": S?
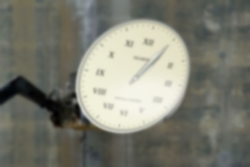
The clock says {"hour": 1, "minute": 5}
